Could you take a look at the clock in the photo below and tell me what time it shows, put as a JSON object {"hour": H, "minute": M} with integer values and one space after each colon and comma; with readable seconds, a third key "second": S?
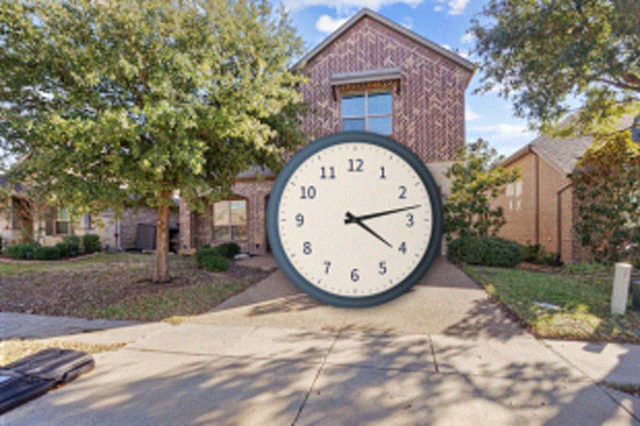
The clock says {"hour": 4, "minute": 13}
